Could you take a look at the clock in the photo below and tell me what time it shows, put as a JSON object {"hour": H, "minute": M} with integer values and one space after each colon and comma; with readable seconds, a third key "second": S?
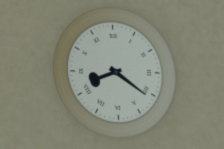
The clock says {"hour": 8, "minute": 21}
